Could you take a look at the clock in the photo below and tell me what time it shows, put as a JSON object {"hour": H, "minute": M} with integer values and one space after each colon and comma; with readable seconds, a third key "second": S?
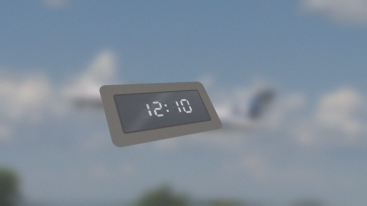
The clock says {"hour": 12, "minute": 10}
